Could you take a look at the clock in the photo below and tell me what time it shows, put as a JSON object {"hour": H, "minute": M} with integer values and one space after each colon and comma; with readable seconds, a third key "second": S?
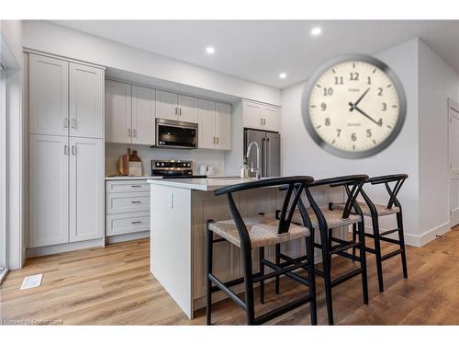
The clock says {"hour": 1, "minute": 21}
